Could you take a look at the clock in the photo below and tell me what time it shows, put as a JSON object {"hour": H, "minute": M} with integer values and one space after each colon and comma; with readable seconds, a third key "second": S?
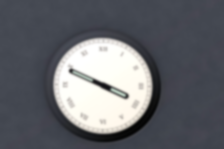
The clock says {"hour": 3, "minute": 49}
